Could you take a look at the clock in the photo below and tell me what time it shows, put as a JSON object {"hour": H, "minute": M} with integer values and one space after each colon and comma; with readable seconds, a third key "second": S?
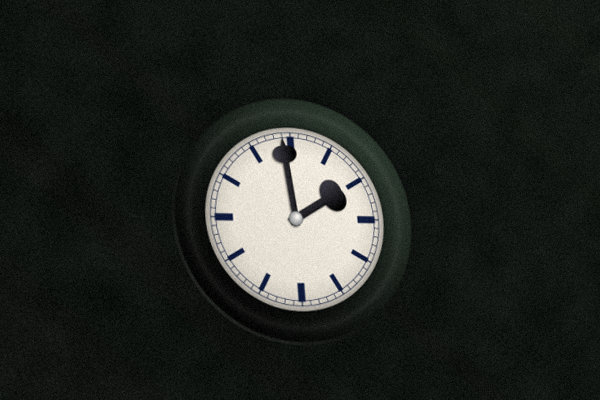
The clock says {"hour": 1, "minute": 59}
